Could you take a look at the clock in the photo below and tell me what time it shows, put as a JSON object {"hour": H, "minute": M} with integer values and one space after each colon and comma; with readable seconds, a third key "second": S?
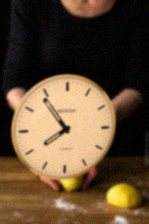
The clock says {"hour": 7, "minute": 54}
